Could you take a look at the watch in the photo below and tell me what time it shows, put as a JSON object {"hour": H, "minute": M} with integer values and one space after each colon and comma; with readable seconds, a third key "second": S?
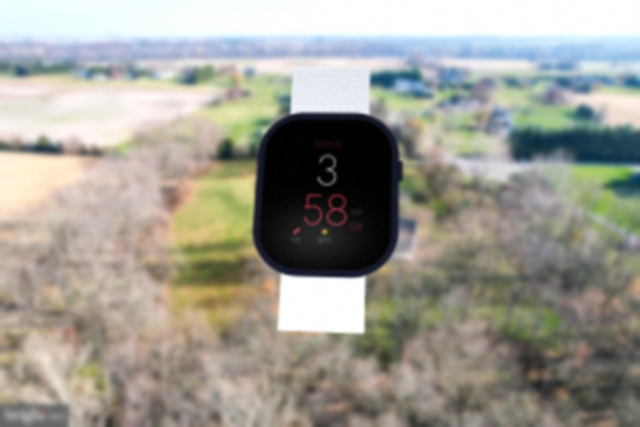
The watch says {"hour": 3, "minute": 58}
